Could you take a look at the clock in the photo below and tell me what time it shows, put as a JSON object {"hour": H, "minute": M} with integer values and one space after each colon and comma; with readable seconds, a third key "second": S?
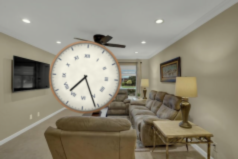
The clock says {"hour": 7, "minute": 26}
